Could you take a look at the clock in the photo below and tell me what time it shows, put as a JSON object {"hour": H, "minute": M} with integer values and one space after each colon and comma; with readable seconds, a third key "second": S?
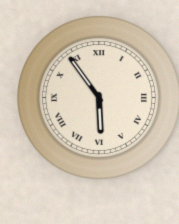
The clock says {"hour": 5, "minute": 54}
